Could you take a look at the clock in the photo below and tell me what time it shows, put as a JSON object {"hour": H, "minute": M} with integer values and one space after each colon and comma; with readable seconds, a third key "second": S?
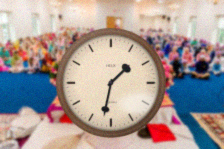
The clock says {"hour": 1, "minute": 32}
